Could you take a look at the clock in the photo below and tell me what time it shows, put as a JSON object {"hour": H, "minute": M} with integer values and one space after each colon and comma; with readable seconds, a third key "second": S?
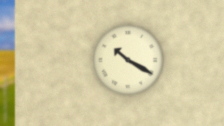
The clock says {"hour": 10, "minute": 20}
